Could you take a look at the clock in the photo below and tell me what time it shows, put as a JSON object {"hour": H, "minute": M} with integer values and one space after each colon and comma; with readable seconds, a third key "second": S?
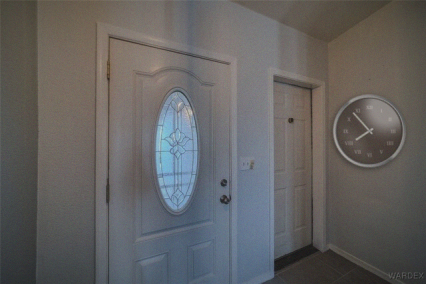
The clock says {"hour": 7, "minute": 53}
